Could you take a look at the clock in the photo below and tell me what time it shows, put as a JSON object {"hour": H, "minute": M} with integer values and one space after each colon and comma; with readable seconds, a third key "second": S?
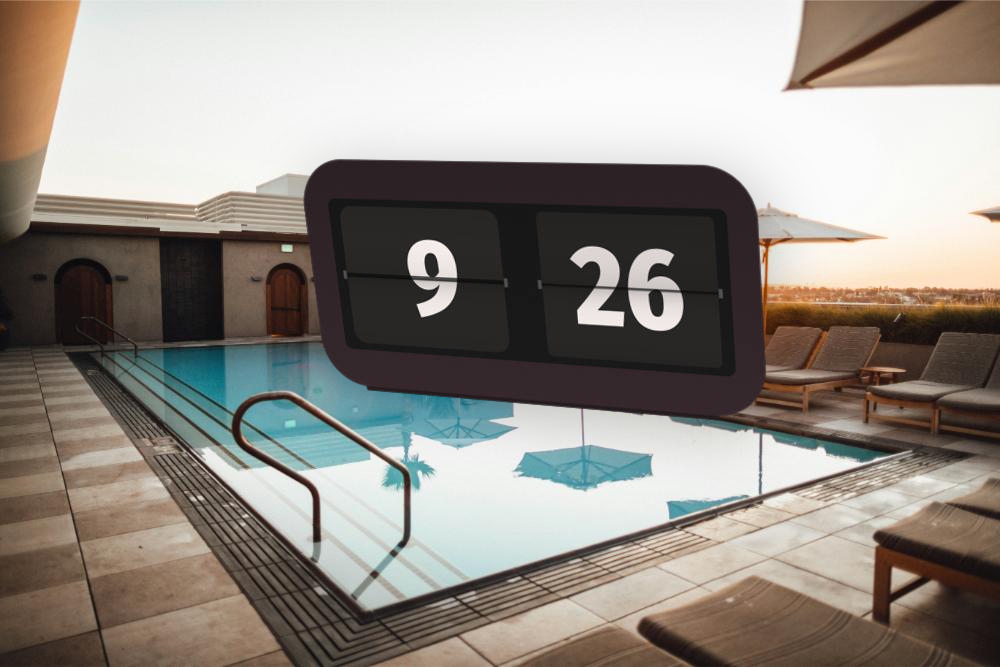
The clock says {"hour": 9, "minute": 26}
